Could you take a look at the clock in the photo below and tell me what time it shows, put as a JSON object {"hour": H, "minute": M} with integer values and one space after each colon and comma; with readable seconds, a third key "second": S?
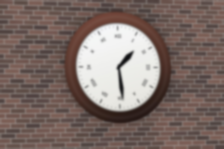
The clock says {"hour": 1, "minute": 29}
